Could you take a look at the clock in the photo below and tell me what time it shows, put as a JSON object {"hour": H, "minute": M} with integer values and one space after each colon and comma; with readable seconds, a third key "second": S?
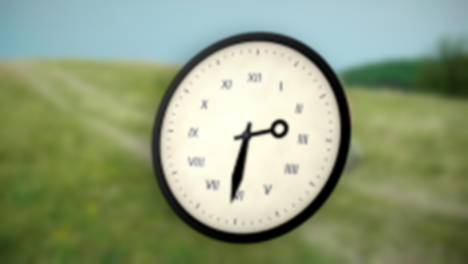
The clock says {"hour": 2, "minute": 31}
